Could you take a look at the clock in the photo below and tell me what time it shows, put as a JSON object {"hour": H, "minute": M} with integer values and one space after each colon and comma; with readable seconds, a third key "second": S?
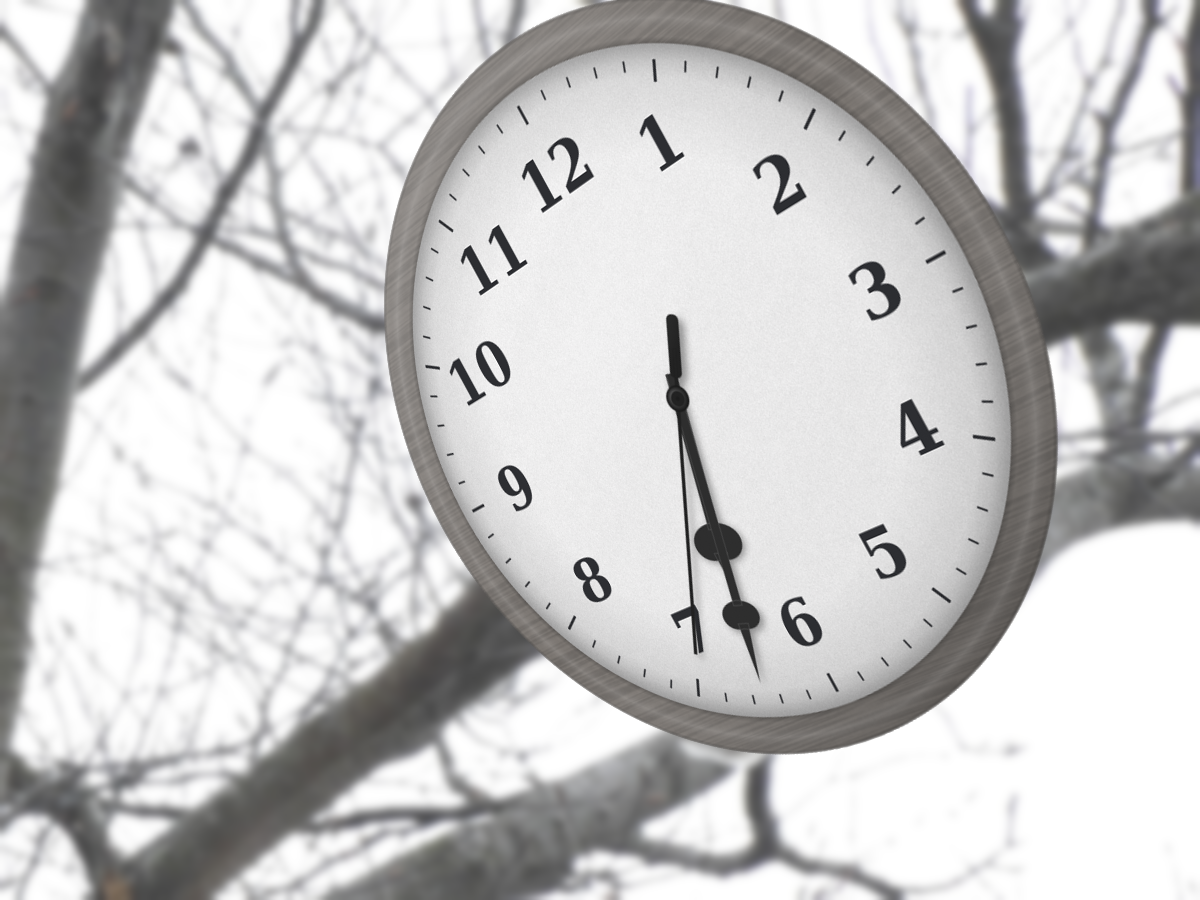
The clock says {"hour": 6, "minute": 32, "second": 35}
